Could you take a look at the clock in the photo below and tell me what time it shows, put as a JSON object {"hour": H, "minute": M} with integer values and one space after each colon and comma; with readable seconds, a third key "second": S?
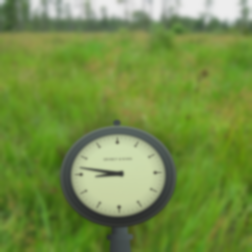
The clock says {"hour": 8, "minute": 47}
